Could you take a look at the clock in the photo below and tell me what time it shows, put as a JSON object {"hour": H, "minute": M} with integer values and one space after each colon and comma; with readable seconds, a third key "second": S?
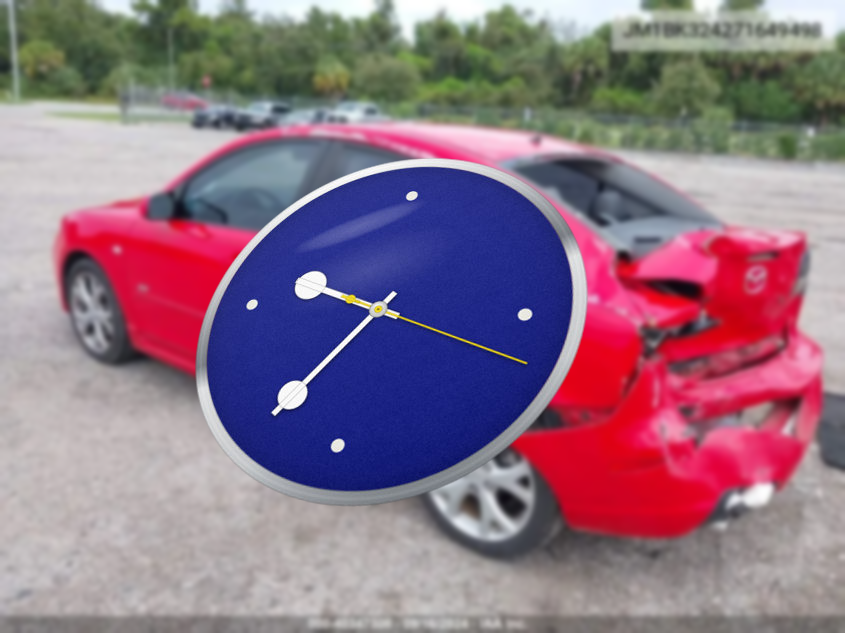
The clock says {"hour": 9, "minute": 35, "second": 18}
